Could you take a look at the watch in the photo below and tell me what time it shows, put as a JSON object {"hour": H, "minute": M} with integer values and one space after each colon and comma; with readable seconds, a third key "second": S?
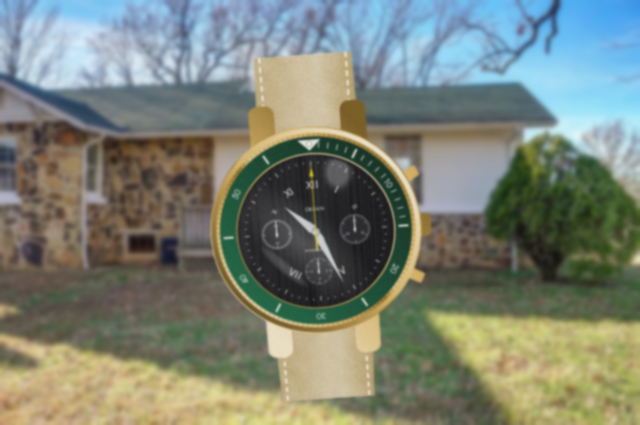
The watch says {"hour": 10, "minute": 26}
